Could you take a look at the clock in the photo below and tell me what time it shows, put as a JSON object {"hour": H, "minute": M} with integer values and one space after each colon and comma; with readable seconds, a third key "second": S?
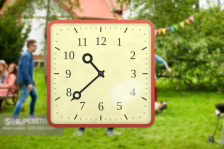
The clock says {"hour": 10, "minute": 38}
